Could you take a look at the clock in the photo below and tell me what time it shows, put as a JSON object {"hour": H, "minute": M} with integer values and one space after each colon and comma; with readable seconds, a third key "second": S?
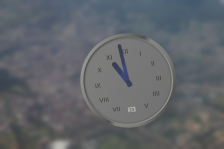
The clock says {"hour": 10, "minute": 59}
